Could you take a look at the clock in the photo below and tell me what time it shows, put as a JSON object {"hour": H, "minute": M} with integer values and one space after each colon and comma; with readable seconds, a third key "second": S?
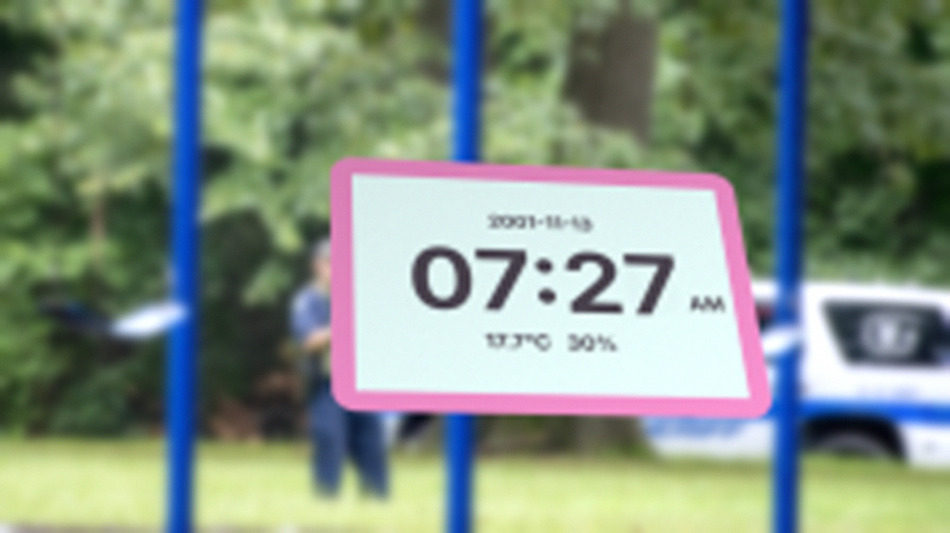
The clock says {"hour": 7, "minute": 27}
